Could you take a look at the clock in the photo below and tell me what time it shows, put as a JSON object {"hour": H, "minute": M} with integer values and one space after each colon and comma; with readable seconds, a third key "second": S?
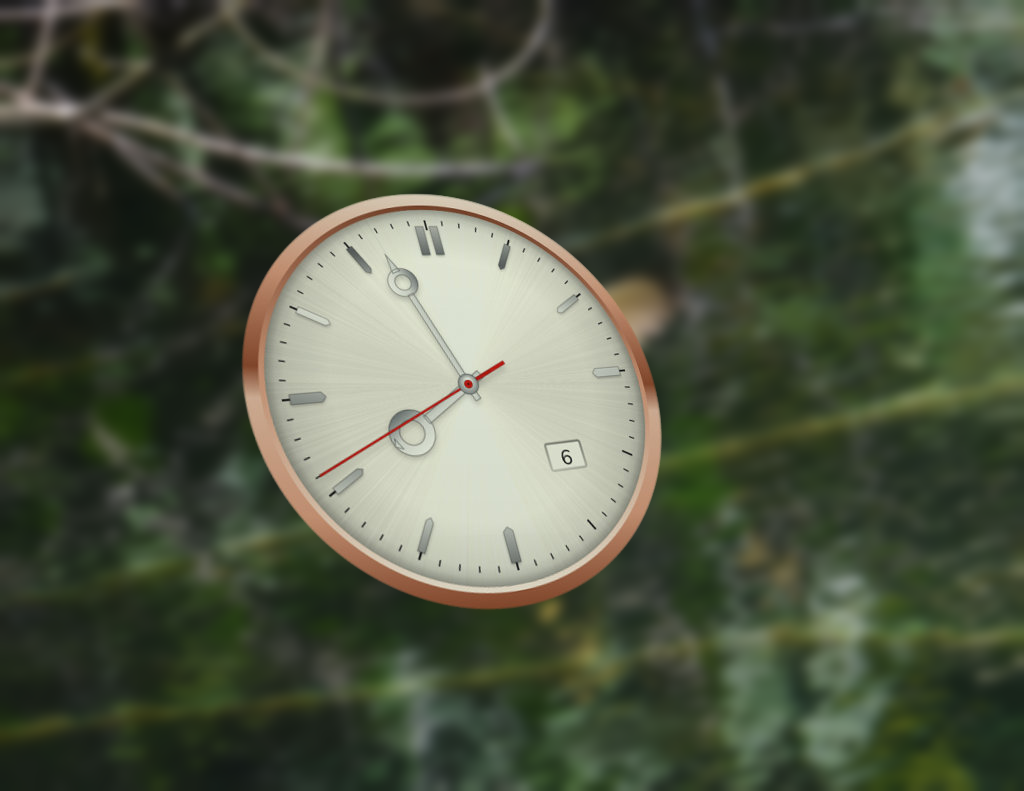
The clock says {"hour": 7, "minute": 56, "second": 41}
